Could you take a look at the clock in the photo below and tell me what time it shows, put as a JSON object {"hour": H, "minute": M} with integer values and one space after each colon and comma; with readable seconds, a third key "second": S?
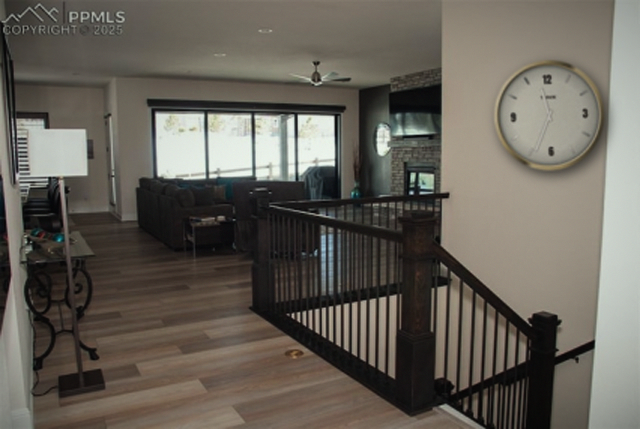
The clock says {"hour": 11, "minute": 34}
